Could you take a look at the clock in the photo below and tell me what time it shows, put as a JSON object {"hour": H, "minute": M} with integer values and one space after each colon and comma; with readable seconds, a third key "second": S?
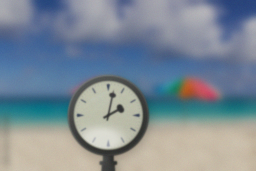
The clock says {"hour": 2, "minute": 2}
